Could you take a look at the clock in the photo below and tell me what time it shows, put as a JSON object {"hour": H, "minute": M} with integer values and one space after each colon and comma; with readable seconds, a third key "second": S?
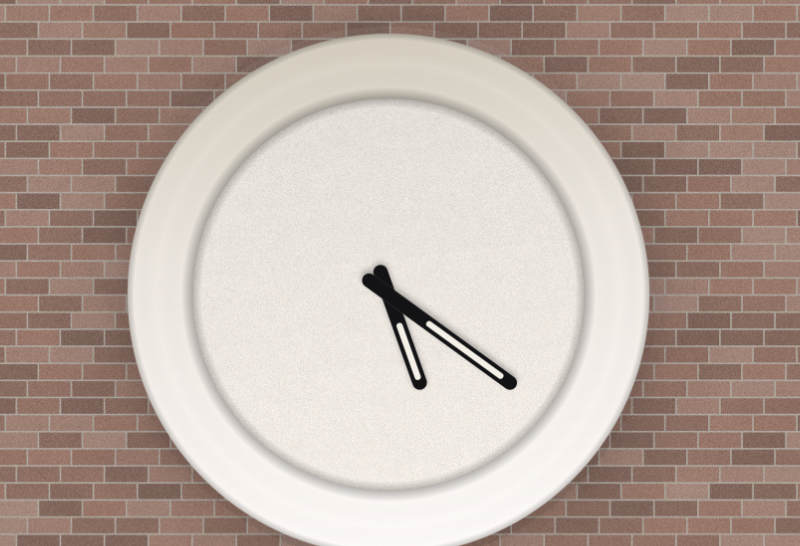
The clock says {"hour": 5, "minute": 21}
